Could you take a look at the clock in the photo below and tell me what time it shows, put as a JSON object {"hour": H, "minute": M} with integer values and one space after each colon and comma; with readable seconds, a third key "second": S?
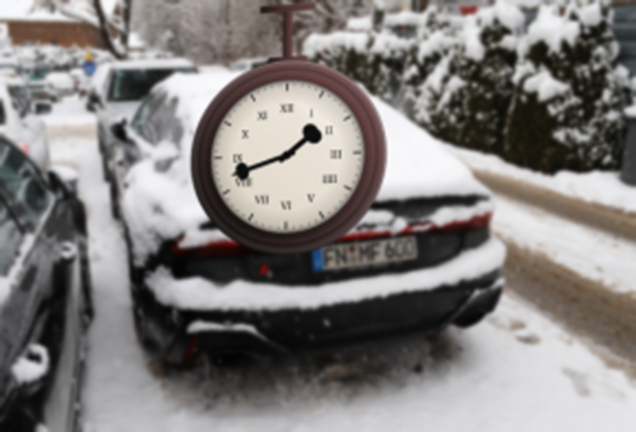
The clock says {"hour": 1, "minute": 42}
